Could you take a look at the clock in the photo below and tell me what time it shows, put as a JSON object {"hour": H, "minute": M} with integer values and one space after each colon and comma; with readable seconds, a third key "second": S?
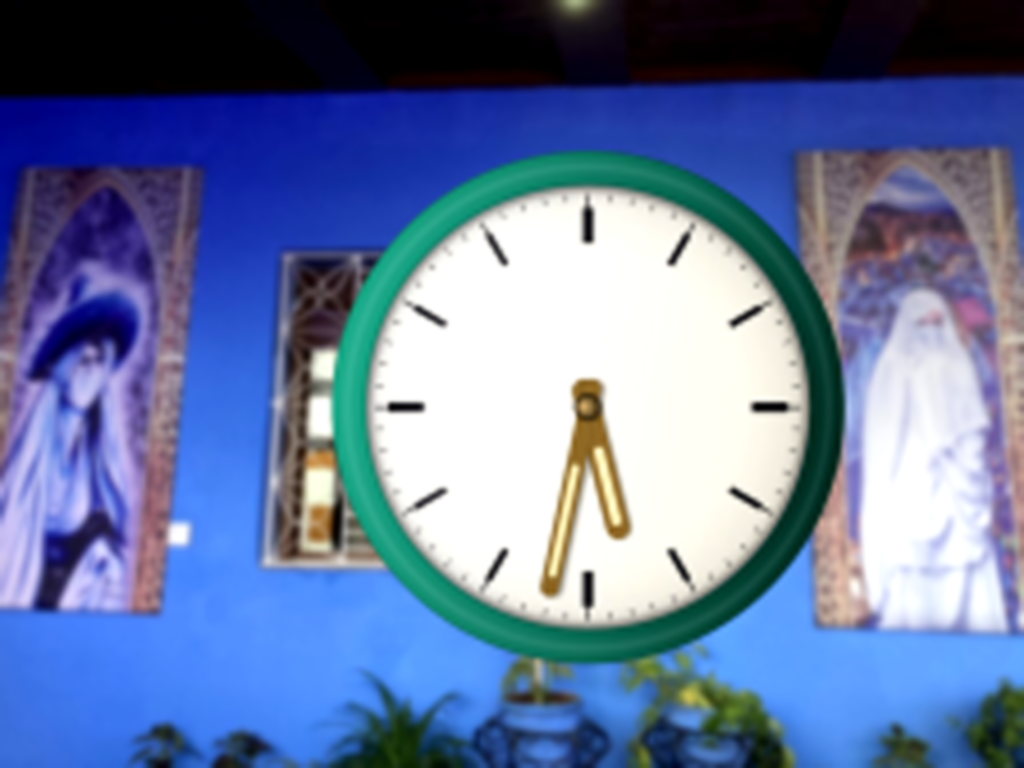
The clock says {"hour": 5, "minute": 32}
